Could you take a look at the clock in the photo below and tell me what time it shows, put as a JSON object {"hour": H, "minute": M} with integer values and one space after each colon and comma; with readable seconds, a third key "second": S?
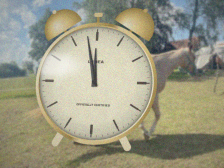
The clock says {"hour": 11, "minute": 58}
